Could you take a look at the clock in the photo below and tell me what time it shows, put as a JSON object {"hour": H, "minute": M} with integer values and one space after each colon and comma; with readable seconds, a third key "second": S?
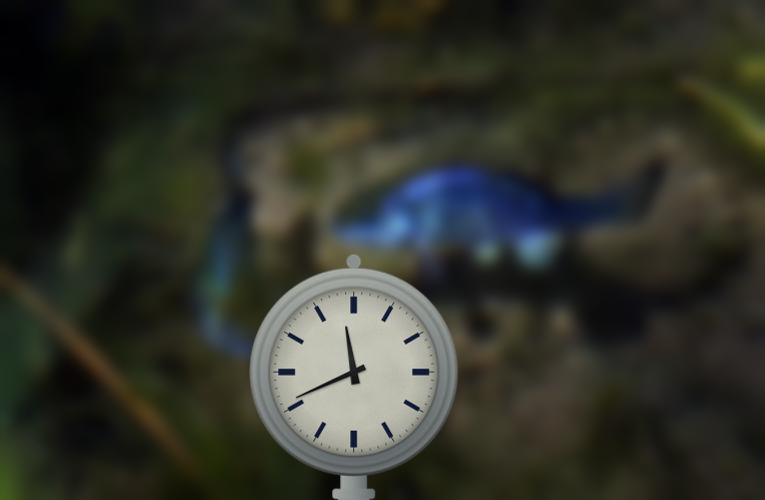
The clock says {"hour": 11, "minute": 41}
